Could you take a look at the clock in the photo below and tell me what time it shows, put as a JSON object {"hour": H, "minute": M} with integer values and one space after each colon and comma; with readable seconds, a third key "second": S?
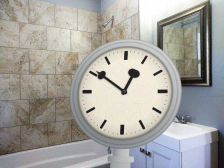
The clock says {"hour": 12, "minute": 51}
